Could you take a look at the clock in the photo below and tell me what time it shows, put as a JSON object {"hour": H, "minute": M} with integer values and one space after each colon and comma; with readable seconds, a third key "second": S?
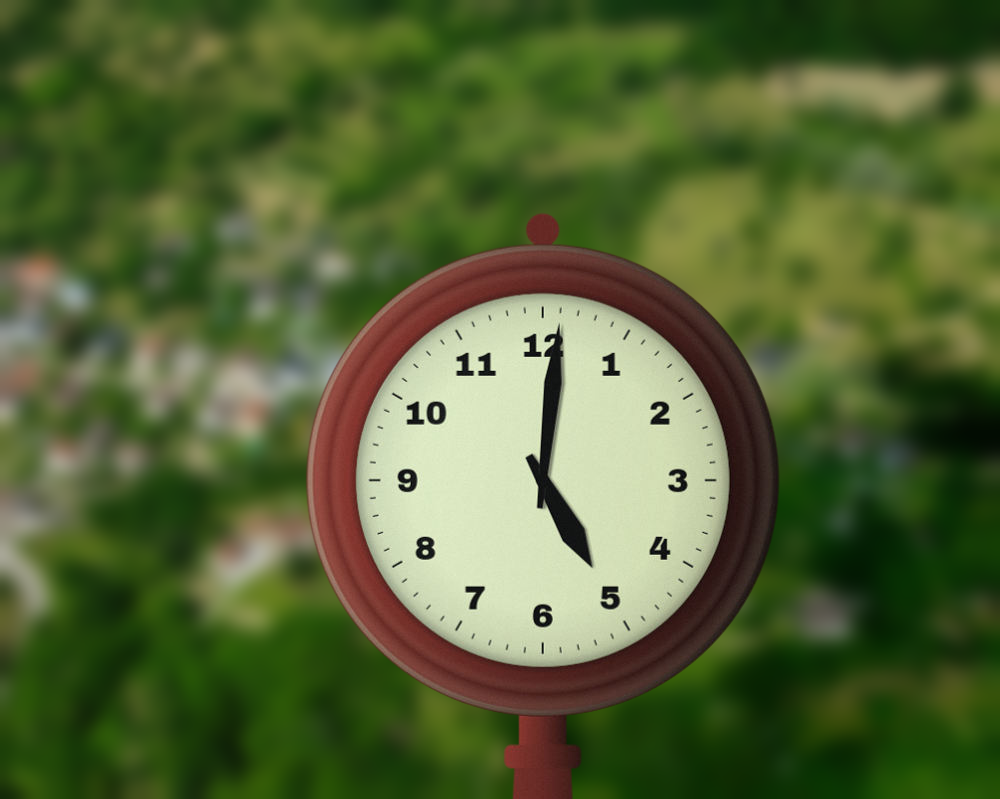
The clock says {"hour": 5, "minute": 1}
